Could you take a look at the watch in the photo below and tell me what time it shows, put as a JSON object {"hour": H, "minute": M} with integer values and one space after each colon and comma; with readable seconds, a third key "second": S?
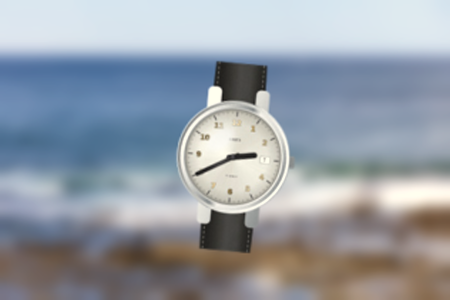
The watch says {"hour": 2, "minute": 40}
